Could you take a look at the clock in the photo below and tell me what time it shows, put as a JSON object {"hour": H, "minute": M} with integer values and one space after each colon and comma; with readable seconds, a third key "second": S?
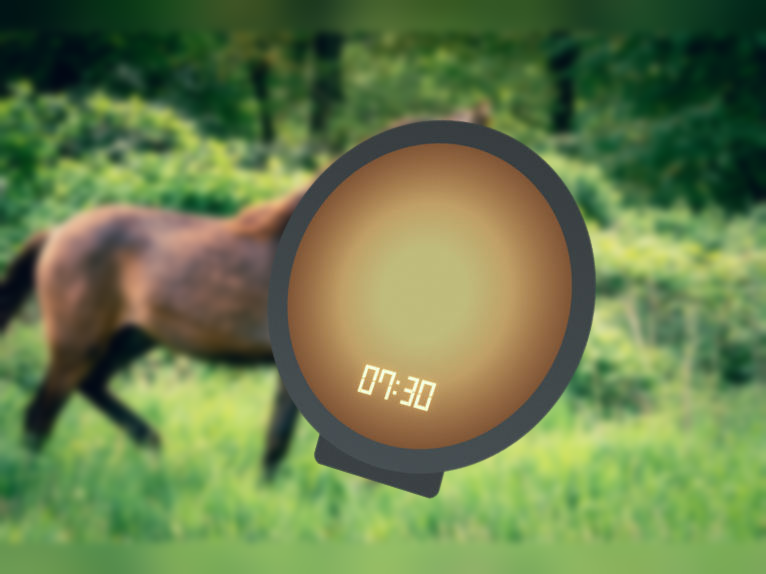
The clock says {"hour": 7, "minute": 30}
